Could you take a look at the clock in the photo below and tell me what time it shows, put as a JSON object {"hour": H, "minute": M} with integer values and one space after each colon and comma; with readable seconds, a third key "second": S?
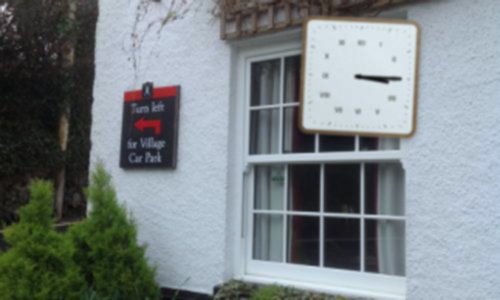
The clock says {"hour": 3, "minute": 15}
